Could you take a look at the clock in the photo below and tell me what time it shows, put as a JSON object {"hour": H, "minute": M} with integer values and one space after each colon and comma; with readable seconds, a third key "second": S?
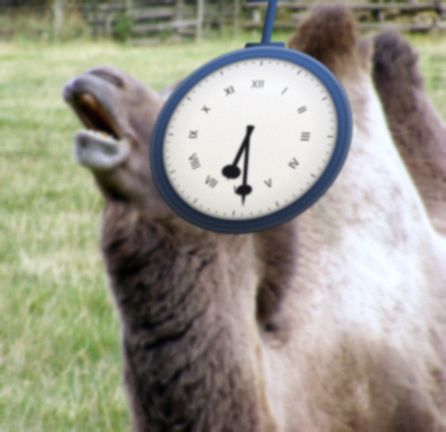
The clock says {"hour": 6, "minute": 29}
